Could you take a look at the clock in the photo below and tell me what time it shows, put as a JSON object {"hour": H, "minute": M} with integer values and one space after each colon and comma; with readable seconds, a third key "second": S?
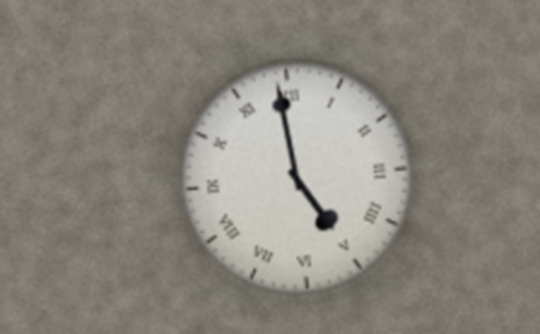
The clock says {"hour": 4, "minute": 59}
